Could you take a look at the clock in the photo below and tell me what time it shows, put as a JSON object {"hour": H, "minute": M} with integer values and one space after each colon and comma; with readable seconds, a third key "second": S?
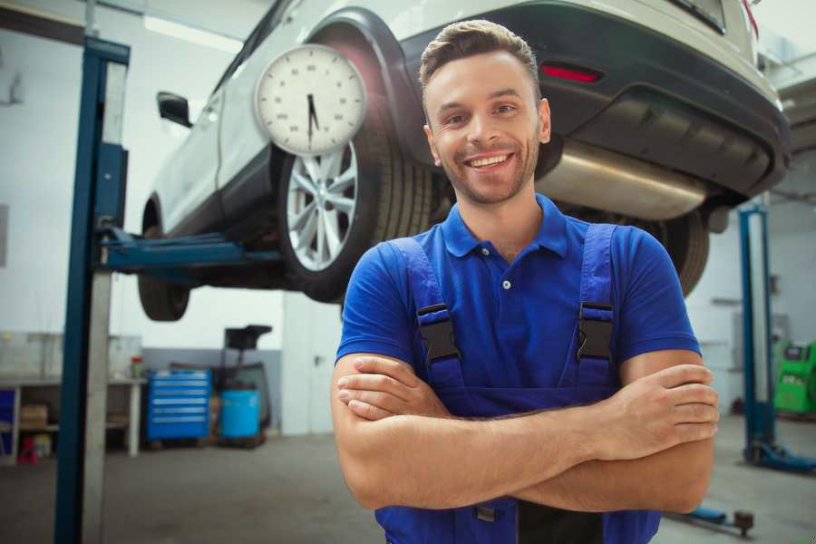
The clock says {"hour": 5, "minute": 30}
